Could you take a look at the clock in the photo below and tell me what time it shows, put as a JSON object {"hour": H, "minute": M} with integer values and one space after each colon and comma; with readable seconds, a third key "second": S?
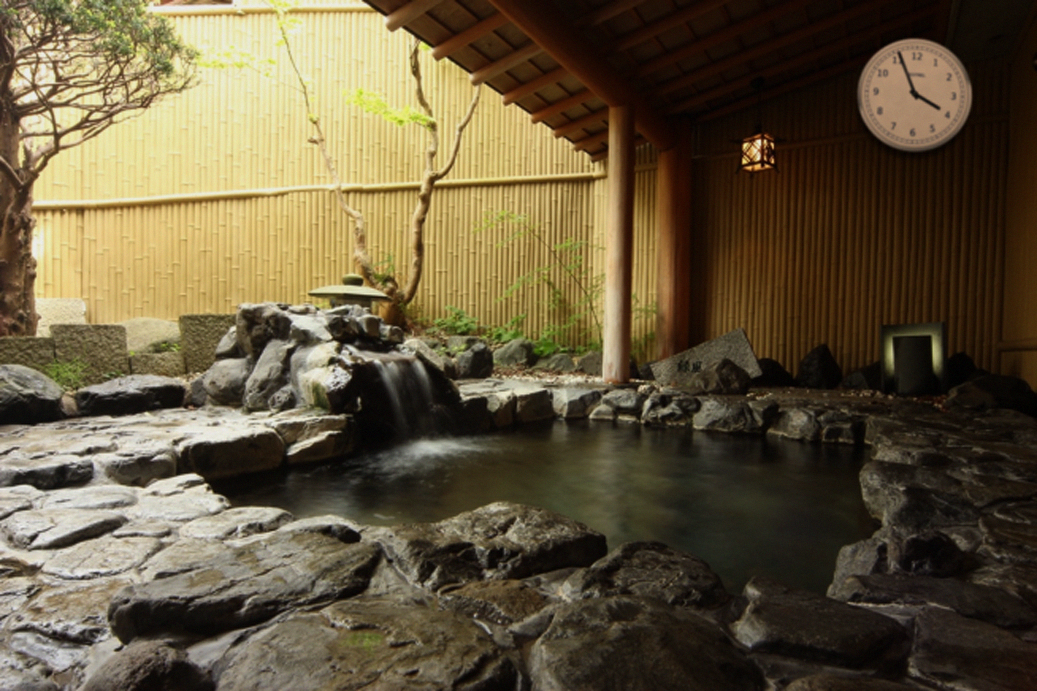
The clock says {"hour": 3, "minute": 56}
